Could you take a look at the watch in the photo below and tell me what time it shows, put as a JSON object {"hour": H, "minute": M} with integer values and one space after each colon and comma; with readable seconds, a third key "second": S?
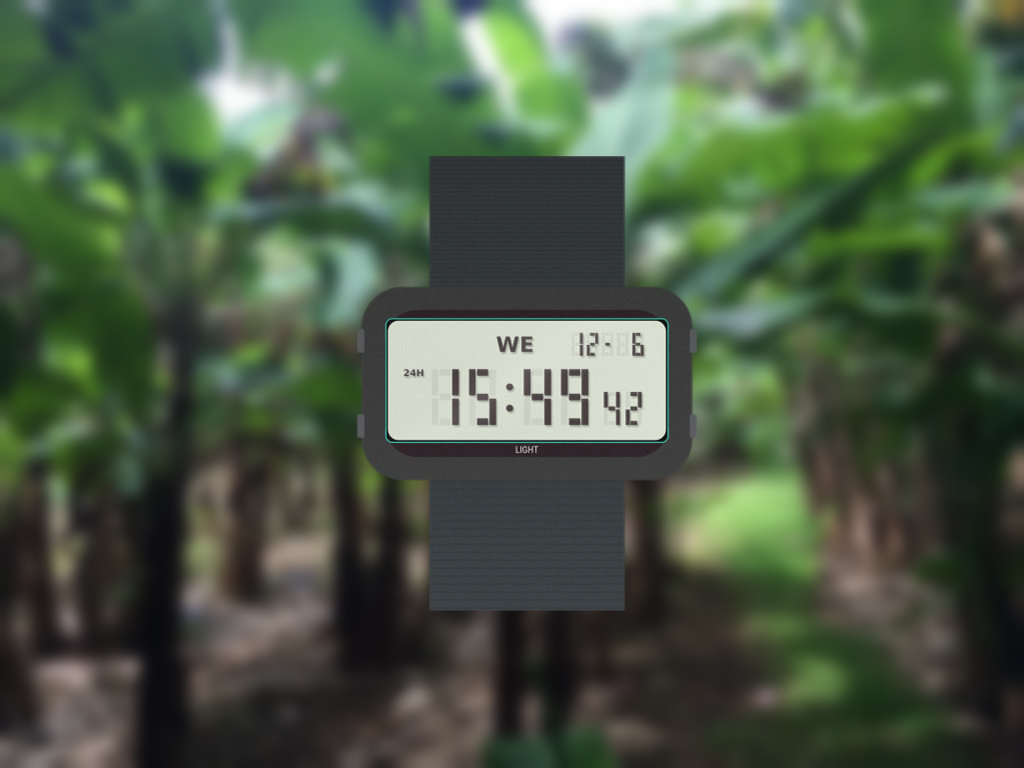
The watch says {"hour": 15, "minute": 49, "second": 42}
